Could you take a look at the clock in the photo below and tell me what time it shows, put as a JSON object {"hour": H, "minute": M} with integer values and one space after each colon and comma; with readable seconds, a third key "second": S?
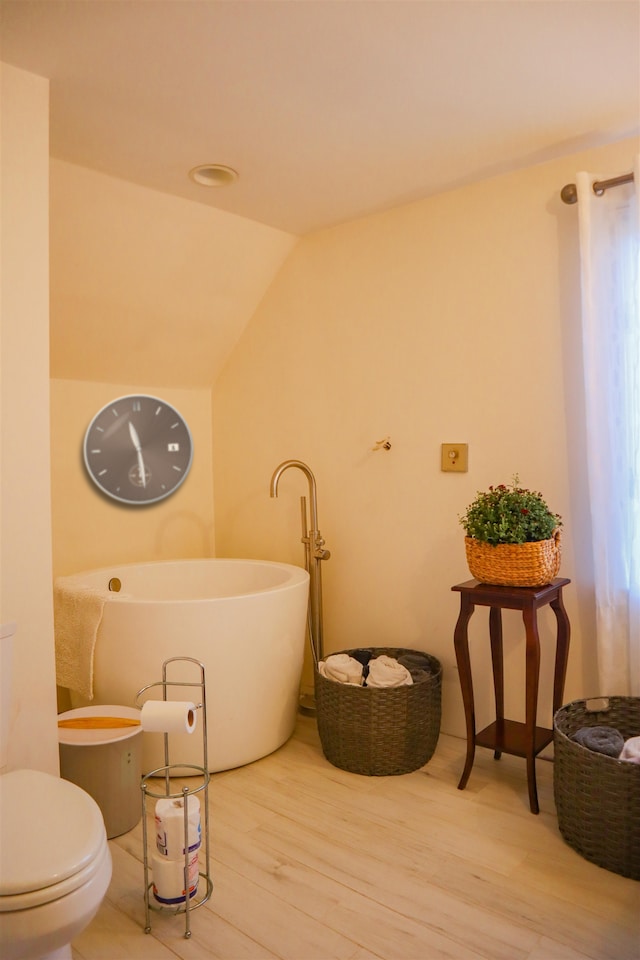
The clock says {"hour": 11, "minute": 29}
